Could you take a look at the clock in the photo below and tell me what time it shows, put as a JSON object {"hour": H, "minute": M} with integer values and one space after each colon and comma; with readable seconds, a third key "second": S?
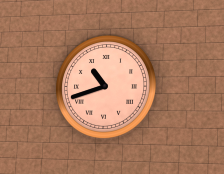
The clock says {"hour": 10, "minute": 42}
